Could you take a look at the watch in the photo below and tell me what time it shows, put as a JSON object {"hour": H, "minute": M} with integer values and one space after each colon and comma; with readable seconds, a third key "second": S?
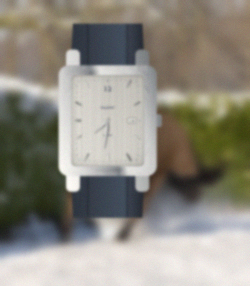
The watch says {"hour": 7, "minute": 31}
